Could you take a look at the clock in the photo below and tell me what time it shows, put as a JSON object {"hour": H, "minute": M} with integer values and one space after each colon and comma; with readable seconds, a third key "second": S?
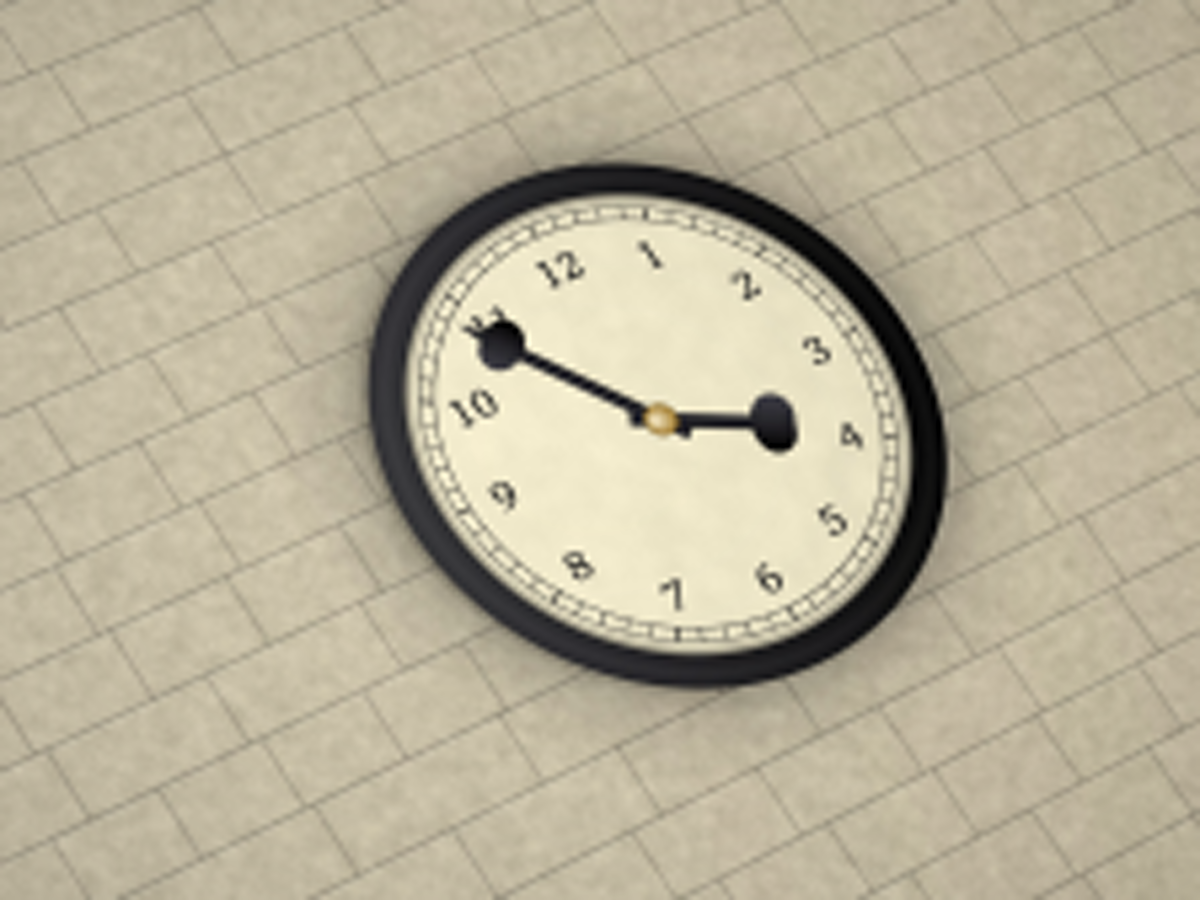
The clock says {"hour": 3, "minute": 54}
